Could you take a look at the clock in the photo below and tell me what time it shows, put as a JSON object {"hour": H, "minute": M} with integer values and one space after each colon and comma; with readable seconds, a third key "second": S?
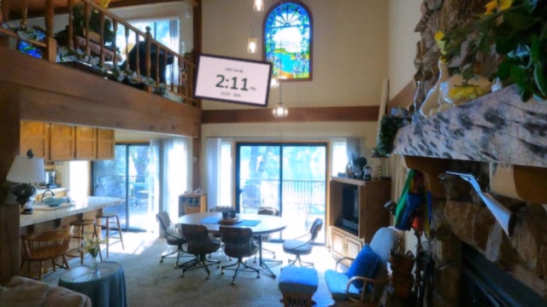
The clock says {"hour": 2, "minute": 11}
